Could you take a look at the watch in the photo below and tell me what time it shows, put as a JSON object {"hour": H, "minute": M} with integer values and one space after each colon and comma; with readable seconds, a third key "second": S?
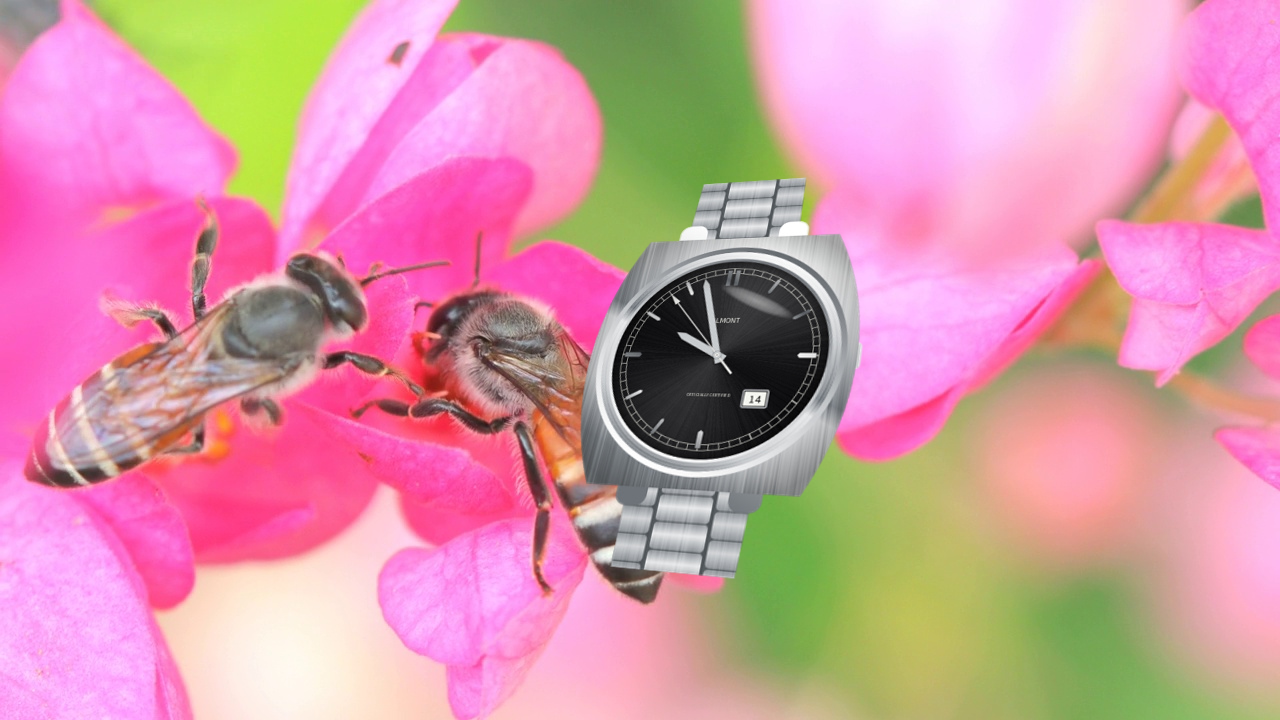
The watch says {"hour": 9, "minute": 56, "second": 53}
